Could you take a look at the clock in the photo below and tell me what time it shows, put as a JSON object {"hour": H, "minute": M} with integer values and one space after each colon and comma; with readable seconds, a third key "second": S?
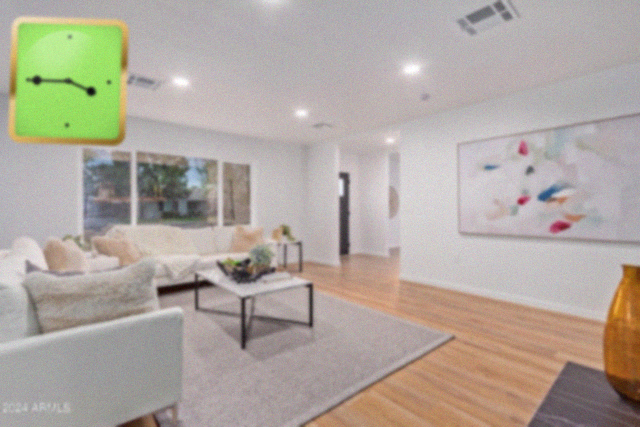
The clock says {"hour": 3, "minute": 45}
